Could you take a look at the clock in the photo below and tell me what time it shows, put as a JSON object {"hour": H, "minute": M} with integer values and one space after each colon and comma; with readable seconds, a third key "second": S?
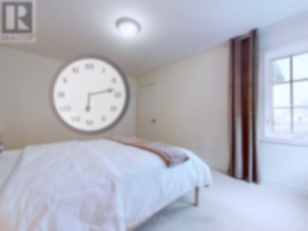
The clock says {"hour": 6, "minute": 13}
